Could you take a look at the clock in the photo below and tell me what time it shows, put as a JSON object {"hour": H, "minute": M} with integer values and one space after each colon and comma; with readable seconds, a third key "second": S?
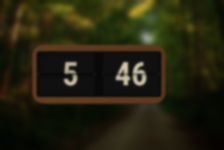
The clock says {"hour": 5, "minute": 46}
